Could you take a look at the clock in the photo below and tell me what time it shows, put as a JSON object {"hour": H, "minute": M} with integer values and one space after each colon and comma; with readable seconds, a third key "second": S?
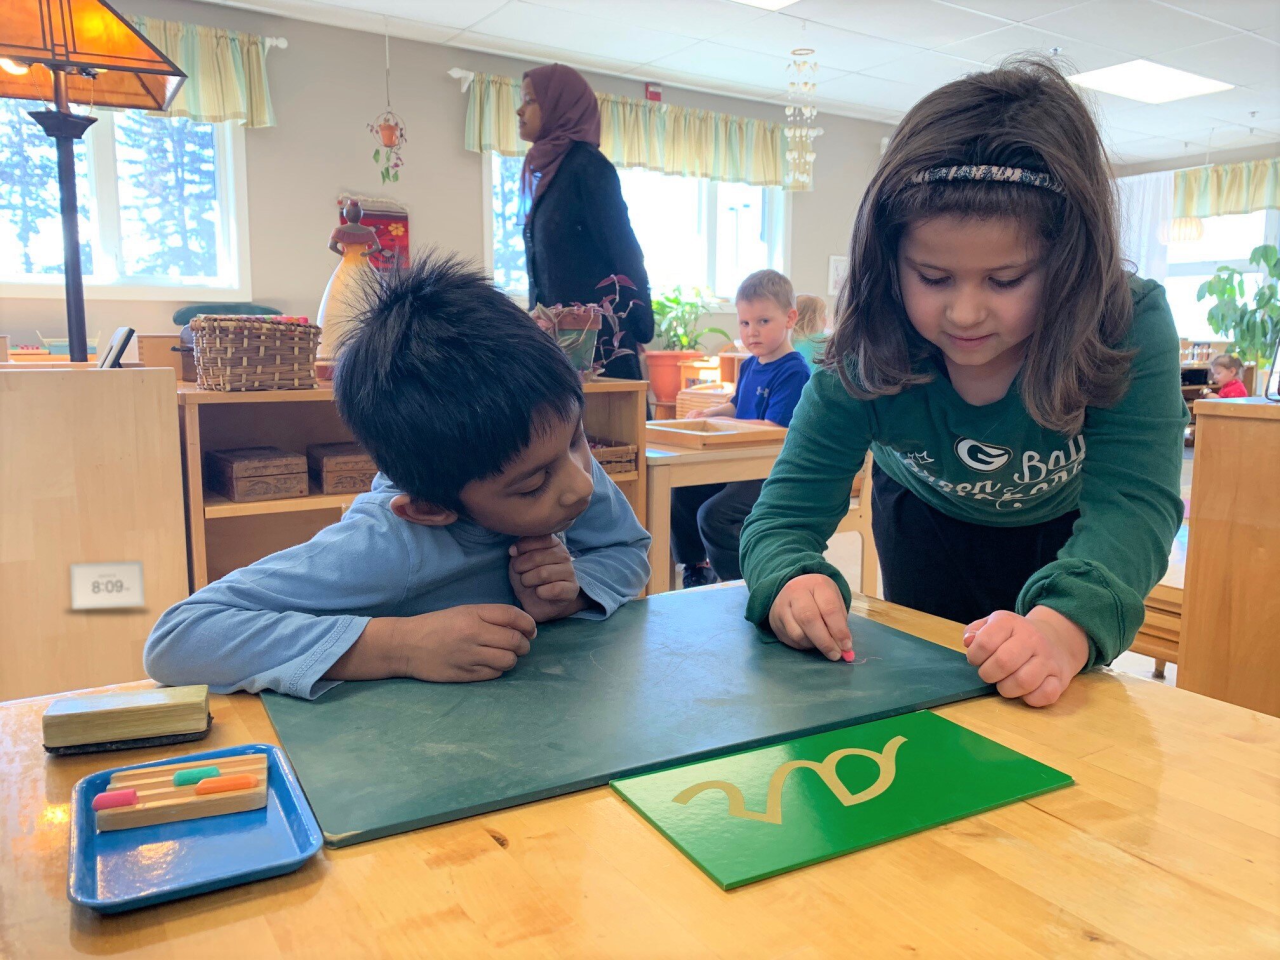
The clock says {"hour": 8, "minute": 9}
